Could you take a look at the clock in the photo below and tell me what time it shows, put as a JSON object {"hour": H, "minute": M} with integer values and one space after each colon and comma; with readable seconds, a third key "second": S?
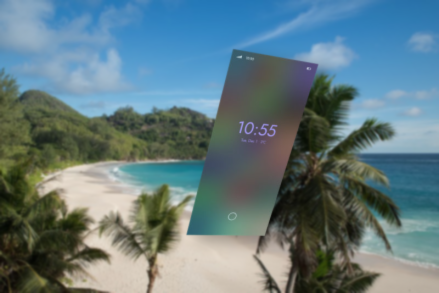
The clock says {"hour": 10, "minute": 55}
